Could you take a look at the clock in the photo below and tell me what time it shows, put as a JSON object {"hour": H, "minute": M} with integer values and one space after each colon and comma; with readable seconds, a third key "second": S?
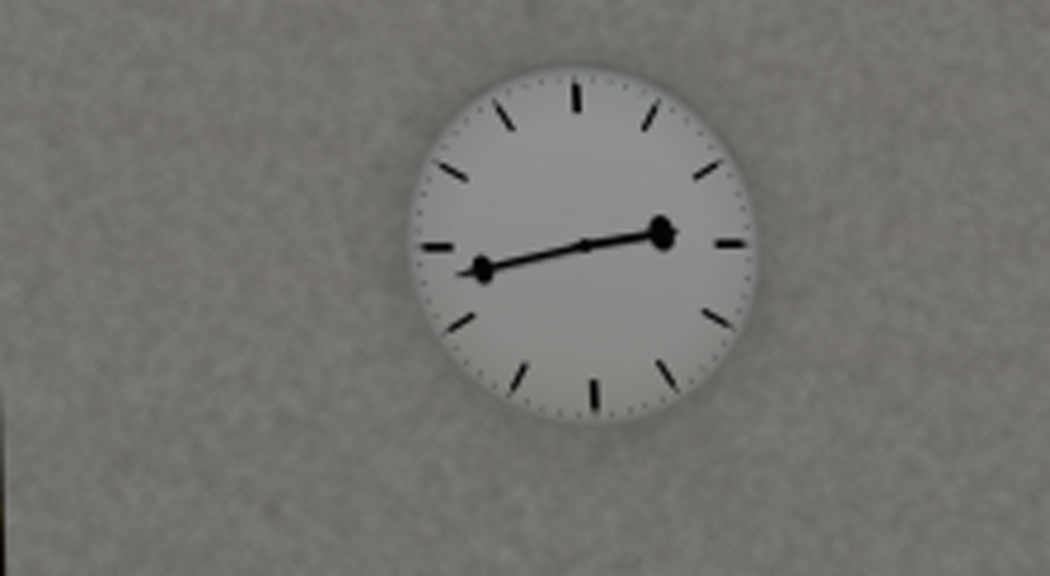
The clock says {"hour": 2, "minute": 43}
